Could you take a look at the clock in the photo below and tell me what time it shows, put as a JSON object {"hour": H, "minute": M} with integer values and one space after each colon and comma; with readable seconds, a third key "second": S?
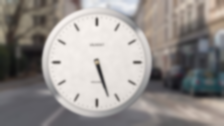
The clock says {"hour": 5, "minute": 27}
